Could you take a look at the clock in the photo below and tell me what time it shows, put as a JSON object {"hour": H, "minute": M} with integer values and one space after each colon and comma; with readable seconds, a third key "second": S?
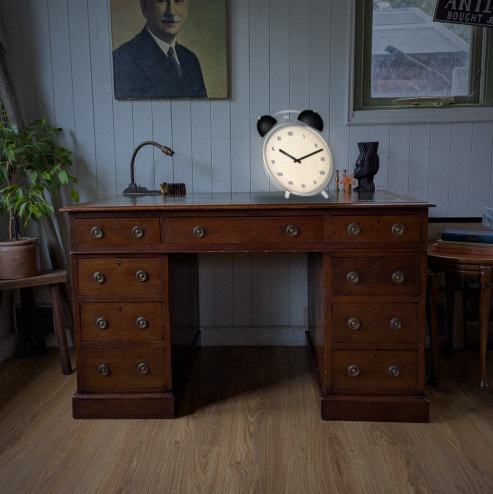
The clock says {"hour": 10, "minute": 12}
